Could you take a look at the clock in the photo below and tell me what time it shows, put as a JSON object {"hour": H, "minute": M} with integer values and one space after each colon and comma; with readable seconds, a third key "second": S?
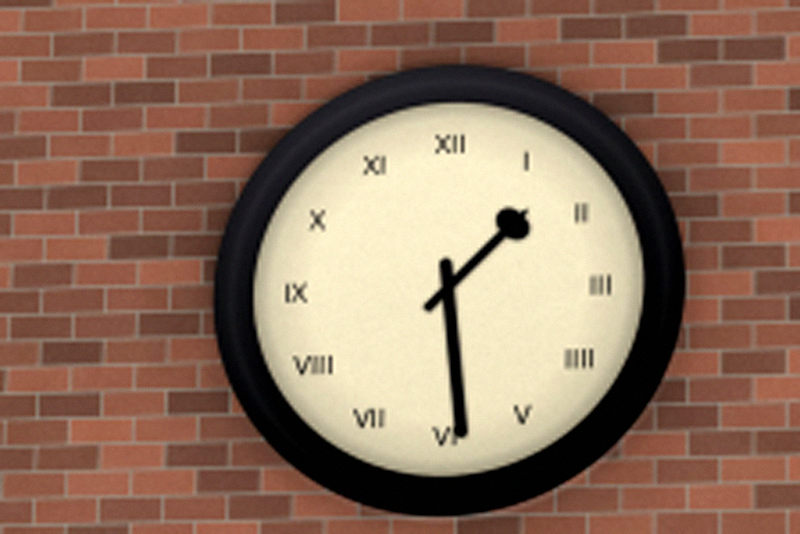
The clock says {"hour": 1, "minute": 29}
